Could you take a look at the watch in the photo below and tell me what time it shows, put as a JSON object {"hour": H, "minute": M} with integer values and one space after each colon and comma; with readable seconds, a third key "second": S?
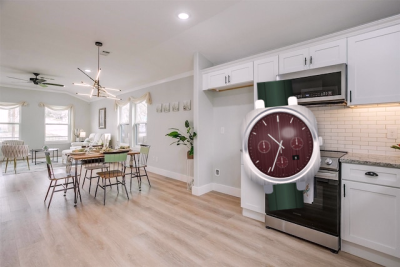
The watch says {"hour": 10, "minute": 34}
